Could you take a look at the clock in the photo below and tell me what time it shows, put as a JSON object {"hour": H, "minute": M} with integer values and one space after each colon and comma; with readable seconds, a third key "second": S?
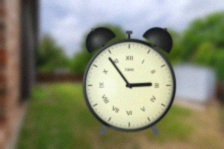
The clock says {"hour": 2, "minute": 54}
